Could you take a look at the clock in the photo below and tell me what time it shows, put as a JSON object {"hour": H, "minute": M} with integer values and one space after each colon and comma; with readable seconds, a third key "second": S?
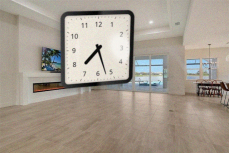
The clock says {"hour": 7, "minute": 27}
